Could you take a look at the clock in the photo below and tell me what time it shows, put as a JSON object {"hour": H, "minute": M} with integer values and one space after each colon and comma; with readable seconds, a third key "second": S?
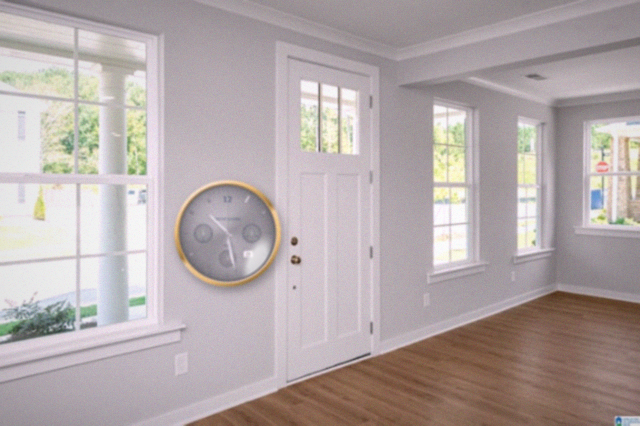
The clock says {"hour": 10, "minute": 28}
